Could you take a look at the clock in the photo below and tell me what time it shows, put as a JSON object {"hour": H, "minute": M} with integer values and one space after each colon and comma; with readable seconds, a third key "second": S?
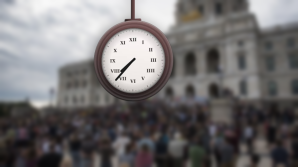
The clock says {"hour": 7, "minute": 37}
